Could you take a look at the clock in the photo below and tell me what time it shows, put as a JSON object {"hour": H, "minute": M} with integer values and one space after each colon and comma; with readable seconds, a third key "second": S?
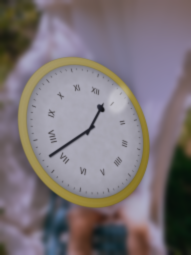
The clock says {"hour": 12, "minute": 37}
